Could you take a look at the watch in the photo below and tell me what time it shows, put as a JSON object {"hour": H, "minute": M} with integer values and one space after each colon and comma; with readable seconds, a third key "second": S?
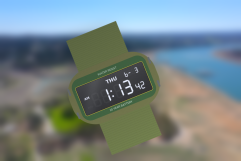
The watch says {"hour": 1, "minute": 13, "second": 42}
